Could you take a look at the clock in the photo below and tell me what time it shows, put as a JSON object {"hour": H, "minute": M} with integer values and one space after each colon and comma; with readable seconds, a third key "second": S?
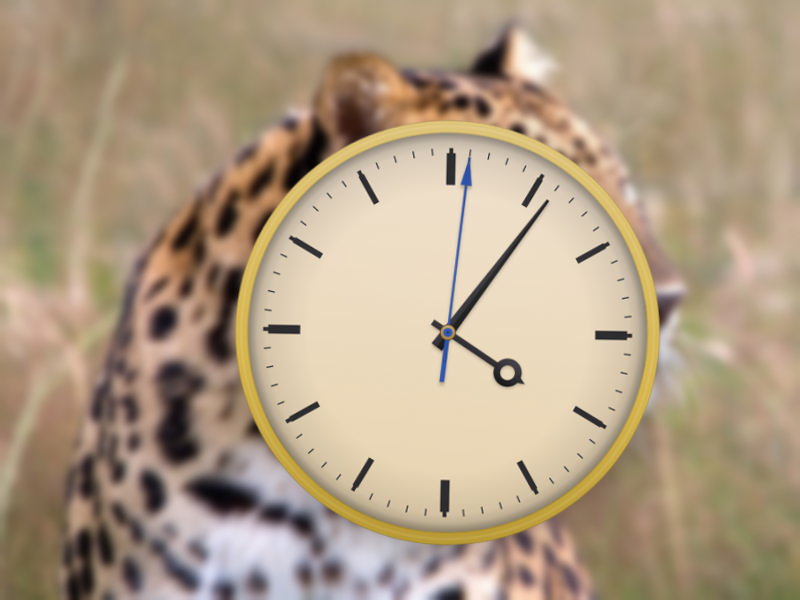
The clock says {"hour": 4, "minute": 6, "second": 1}
